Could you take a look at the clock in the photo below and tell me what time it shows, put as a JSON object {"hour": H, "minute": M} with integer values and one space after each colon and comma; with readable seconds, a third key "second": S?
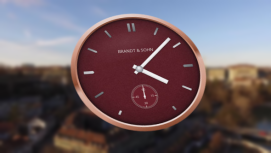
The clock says {"hour": 4, "minute": 8}
